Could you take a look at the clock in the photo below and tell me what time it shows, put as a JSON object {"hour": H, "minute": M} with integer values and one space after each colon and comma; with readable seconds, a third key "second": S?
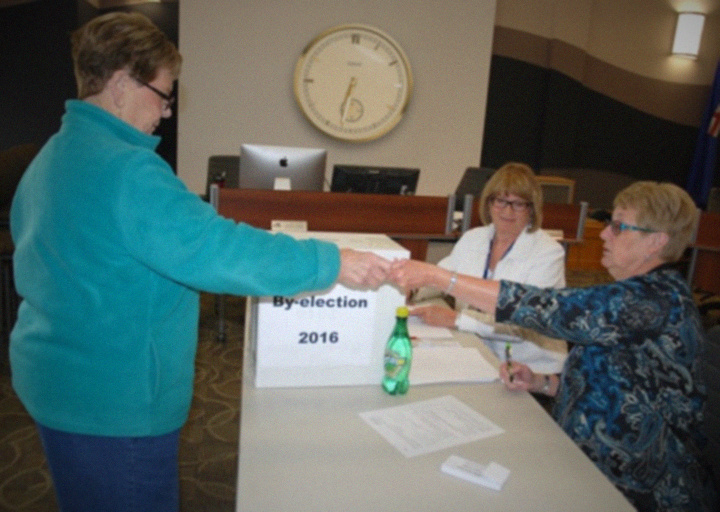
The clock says {"hour": 6, "minute": 32}
